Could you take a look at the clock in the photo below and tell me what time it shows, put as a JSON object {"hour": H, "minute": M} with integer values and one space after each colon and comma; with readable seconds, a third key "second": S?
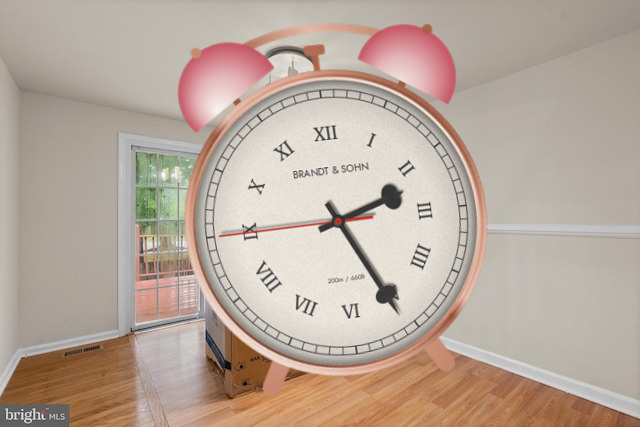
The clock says {"hour": 2, "minute": 25, "second": 45}
